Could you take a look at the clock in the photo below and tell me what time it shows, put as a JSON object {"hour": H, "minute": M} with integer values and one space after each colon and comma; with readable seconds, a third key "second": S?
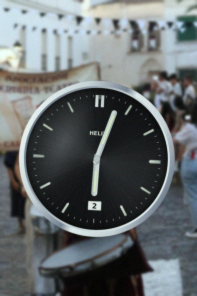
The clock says {"hour": 6, "minute": 3}
